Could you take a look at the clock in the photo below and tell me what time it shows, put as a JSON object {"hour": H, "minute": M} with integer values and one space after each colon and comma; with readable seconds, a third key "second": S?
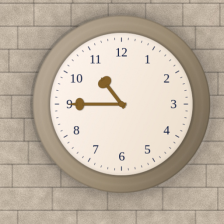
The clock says {"hour": 10, "minute": 45}
